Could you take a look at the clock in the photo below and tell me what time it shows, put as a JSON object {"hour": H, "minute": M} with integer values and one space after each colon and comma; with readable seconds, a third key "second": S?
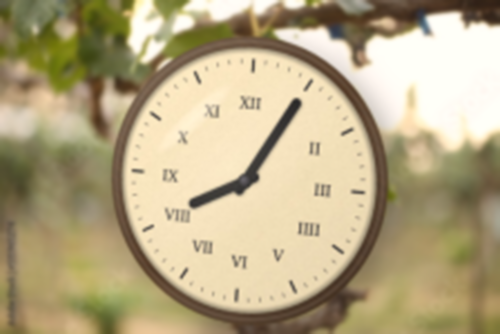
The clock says {"hour": 8, "minute": 5}
